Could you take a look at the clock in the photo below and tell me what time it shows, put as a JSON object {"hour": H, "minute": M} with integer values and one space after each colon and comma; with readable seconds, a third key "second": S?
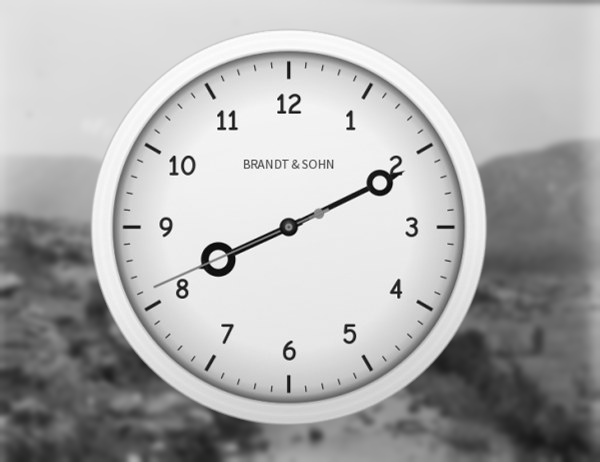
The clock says {"hour": 8, "minute": 10, "second": 41}
